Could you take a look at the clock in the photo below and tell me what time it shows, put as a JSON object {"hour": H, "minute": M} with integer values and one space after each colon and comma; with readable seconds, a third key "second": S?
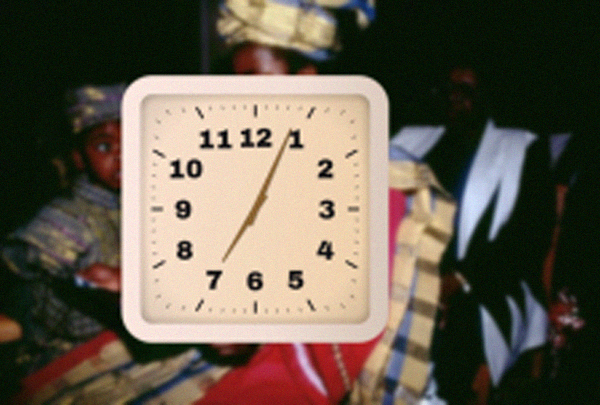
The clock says {"hour": 7, "minute": 4}
